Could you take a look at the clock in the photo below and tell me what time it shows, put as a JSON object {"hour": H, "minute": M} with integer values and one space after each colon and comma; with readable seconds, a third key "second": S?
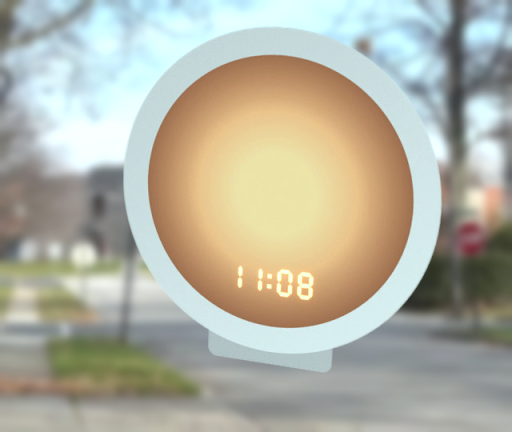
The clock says {"hour": 11, "minute": 8}
